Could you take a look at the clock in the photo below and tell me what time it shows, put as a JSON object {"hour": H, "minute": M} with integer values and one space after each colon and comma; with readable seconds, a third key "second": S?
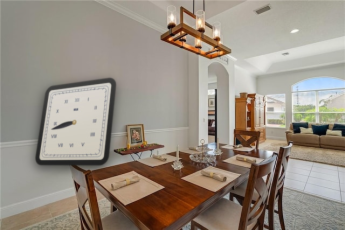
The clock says {"hour": 8, "minute": 43}
